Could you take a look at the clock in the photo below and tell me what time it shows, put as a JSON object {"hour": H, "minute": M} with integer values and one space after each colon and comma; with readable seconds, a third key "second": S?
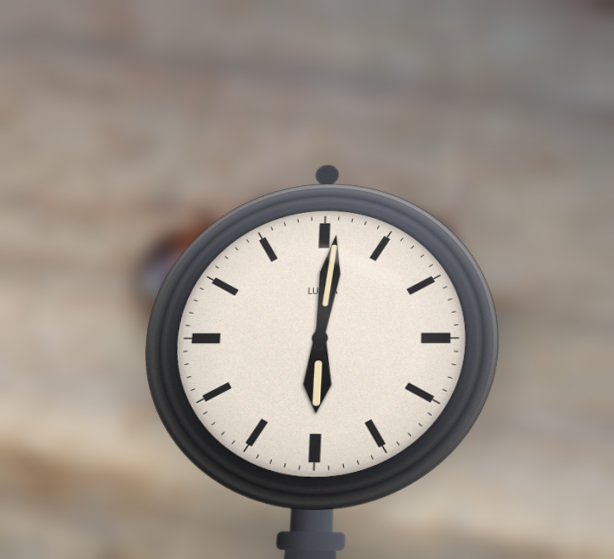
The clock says {"hour": 6, "minute": 1}
